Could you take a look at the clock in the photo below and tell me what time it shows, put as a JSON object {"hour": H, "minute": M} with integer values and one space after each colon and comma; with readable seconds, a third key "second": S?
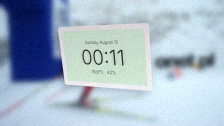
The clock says {"hour": 0, "minute": 11}
